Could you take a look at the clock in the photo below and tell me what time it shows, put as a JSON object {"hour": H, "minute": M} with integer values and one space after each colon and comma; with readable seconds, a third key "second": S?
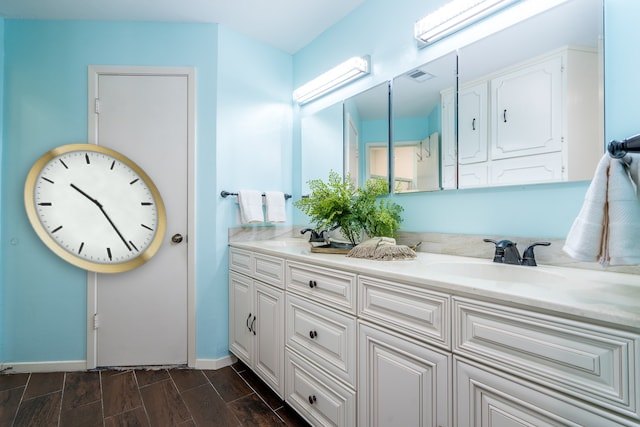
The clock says {"hour": 10, "minute": 26}
